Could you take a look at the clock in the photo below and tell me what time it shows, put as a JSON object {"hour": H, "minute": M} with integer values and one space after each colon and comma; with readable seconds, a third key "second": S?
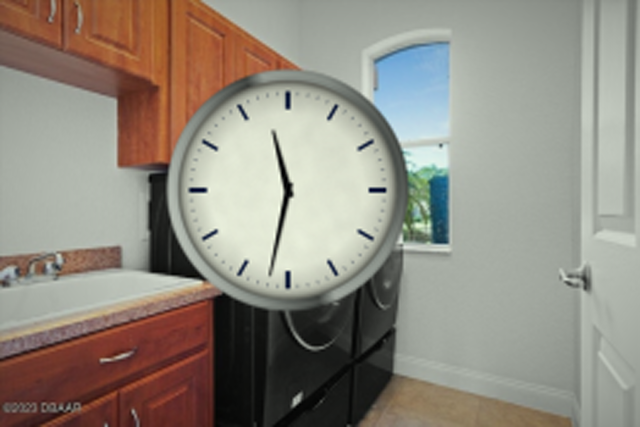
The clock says {"hour": 11, "minute": 32}
